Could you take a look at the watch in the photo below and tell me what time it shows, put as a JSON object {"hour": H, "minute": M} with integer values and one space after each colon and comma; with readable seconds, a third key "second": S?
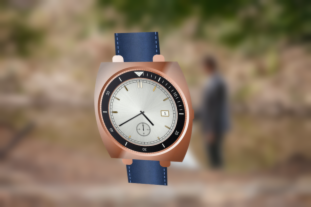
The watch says {"hour": 4, "minute": 40}
